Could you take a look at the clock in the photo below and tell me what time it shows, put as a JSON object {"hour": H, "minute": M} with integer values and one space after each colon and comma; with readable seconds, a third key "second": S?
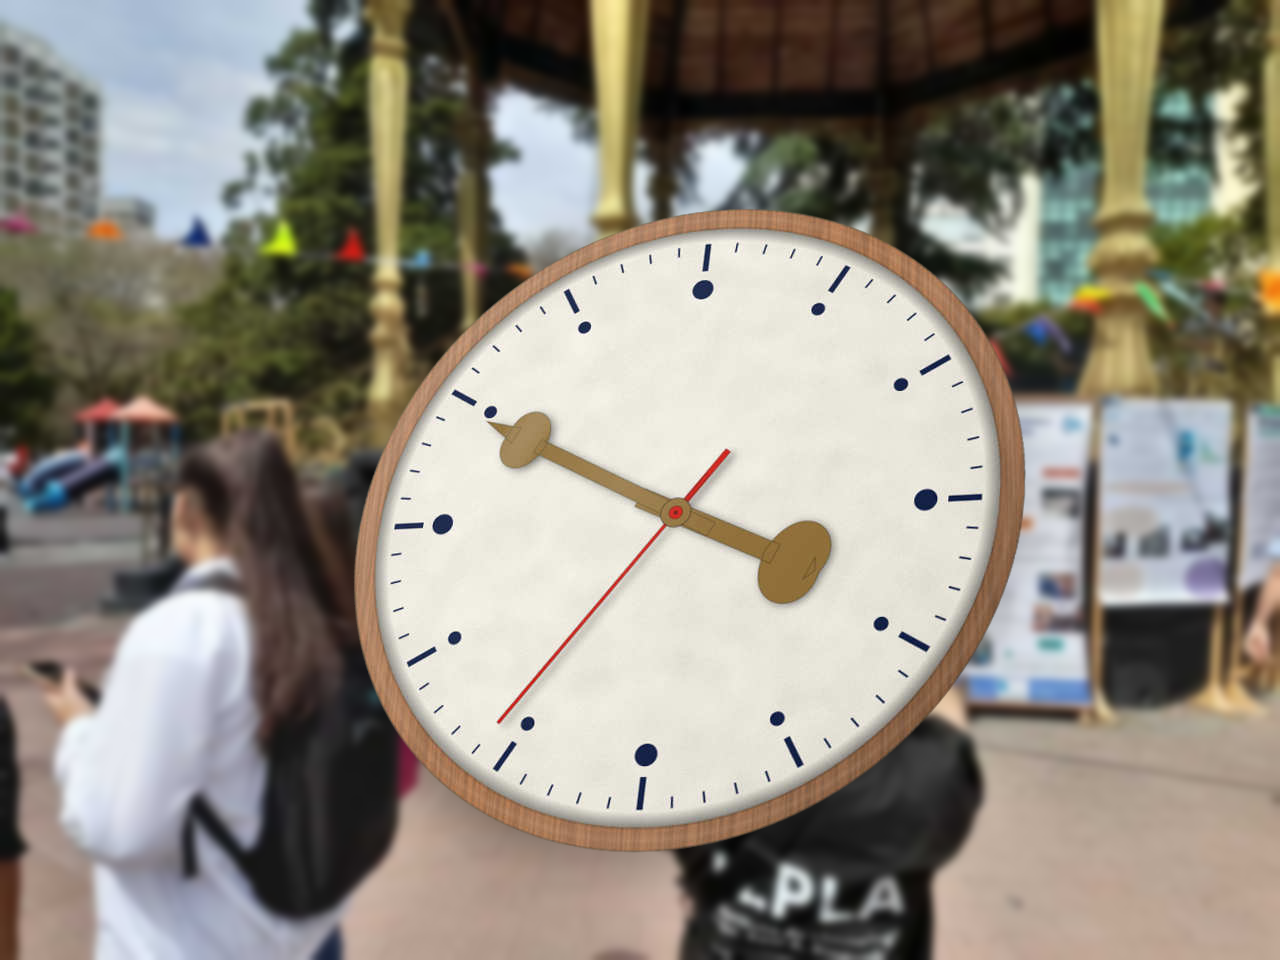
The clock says {"hour": 3, "minute": 49, "second": 36}
